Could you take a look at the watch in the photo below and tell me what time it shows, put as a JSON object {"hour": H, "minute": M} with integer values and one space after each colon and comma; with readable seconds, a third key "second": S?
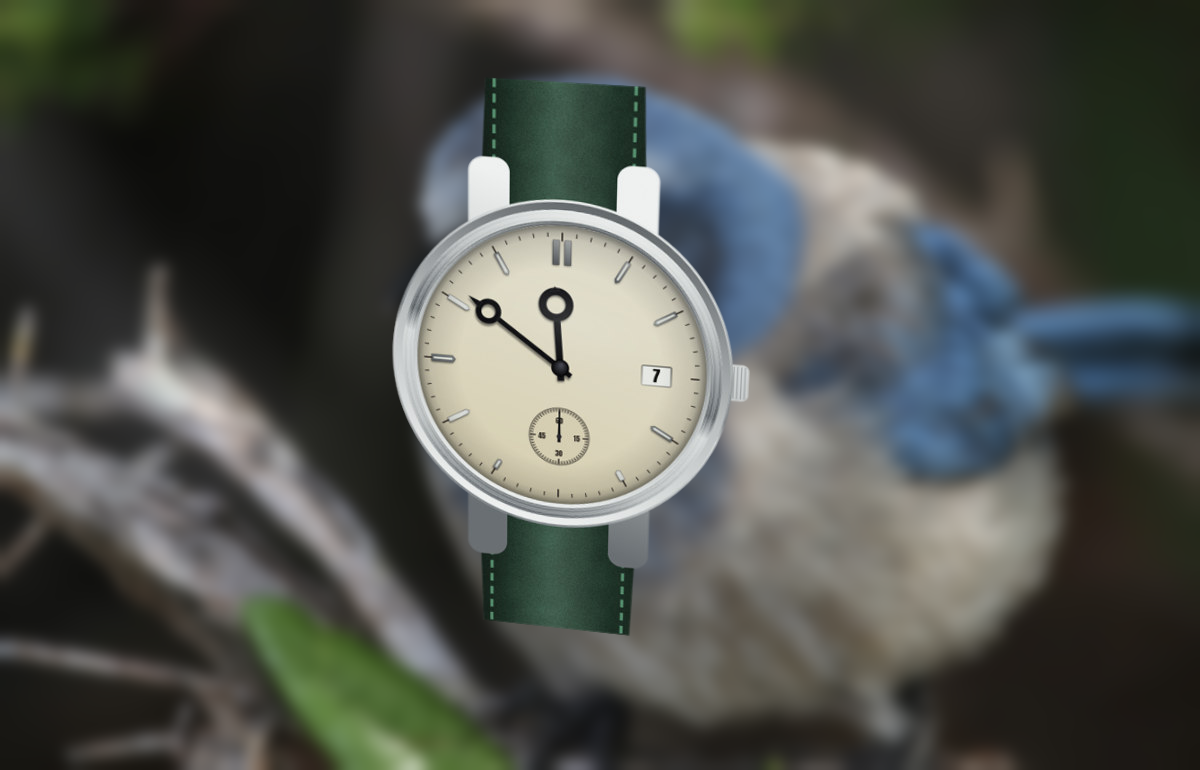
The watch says {"hour": 11, "minute": 51}
